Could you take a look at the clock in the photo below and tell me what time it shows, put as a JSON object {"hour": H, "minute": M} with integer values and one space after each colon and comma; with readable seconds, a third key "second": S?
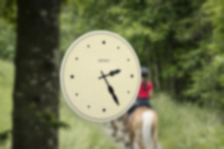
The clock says {"hour": 2, "minute": 25}
